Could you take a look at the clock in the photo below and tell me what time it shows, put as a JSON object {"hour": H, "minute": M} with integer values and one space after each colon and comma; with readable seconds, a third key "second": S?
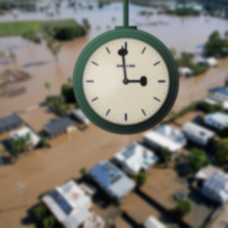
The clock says {"hour": 2, "minute": 59}
